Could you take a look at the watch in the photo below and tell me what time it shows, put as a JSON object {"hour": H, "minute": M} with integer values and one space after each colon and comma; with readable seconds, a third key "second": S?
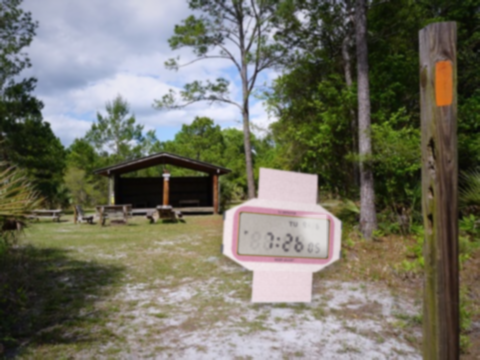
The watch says {"hour": 7, "minute": 26}
